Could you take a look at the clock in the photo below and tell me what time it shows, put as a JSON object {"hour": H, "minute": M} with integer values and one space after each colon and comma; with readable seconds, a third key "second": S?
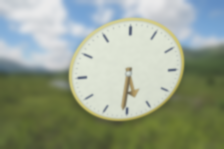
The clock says {"hour": 5, "minute": 31}
